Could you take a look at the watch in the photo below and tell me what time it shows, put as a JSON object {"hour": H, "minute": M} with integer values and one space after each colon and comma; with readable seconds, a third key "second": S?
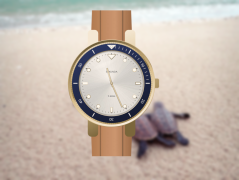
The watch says {"hour": 11, "minute": 26}
